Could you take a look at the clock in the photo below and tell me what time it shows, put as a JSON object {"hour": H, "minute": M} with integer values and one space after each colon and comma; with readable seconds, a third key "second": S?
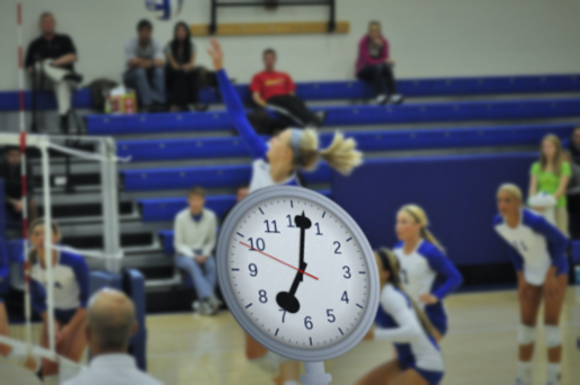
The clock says {"hour": 7, "minute": 1, "second": 49}
